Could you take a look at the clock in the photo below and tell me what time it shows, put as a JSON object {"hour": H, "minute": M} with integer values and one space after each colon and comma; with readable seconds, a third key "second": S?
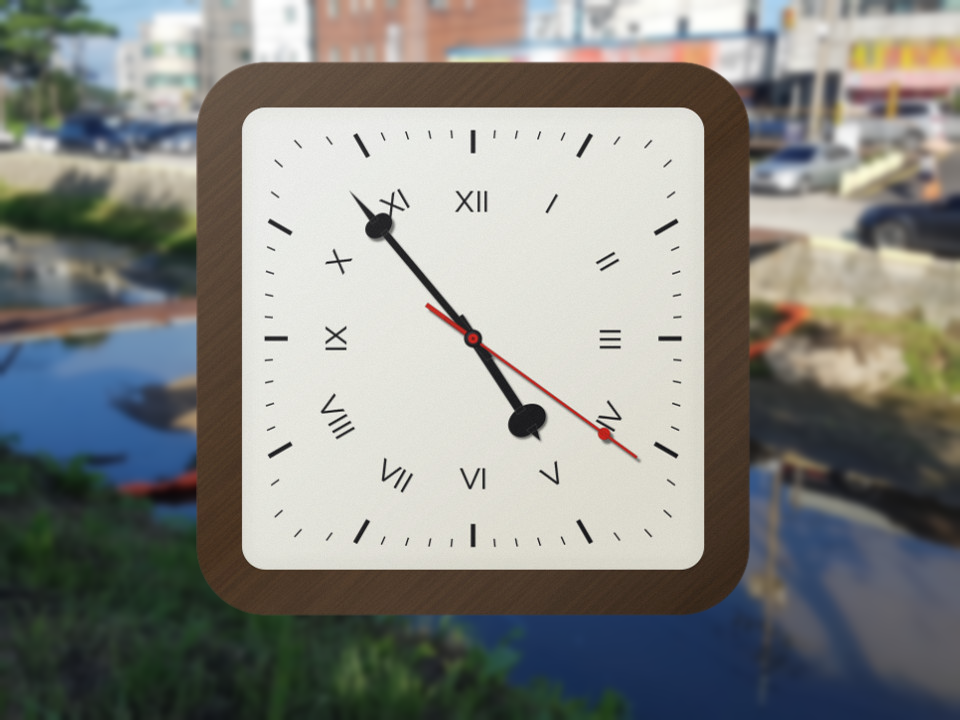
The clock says {"hour": 4, "minute": 53, "second": 21}
